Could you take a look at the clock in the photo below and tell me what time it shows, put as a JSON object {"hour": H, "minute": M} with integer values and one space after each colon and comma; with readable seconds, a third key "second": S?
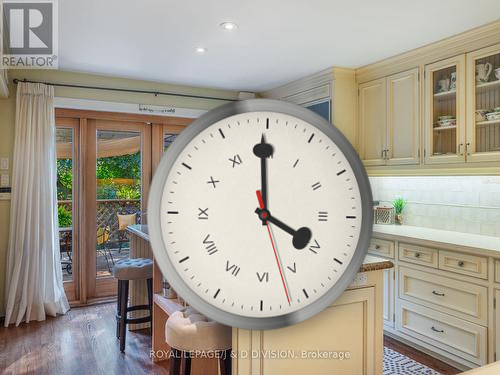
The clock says {"hour": 3, "minute": 59, "second": 27}
